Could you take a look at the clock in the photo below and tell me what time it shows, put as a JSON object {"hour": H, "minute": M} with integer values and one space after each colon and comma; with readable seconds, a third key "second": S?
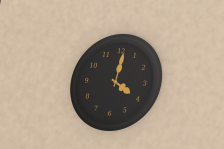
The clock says {"hour": 4, "minute": 1}
